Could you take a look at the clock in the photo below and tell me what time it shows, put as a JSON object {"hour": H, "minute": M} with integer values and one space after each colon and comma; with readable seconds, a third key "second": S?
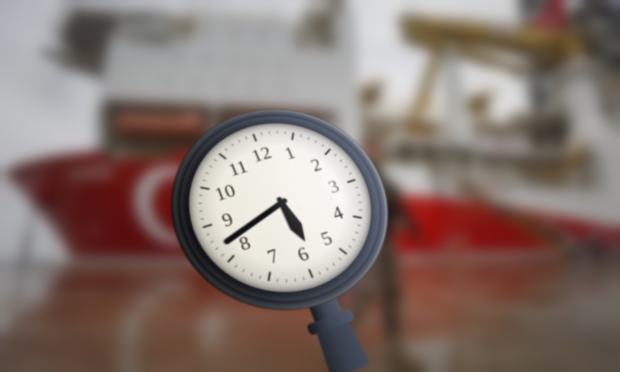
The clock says {"hour": 5, "minute": 42}
